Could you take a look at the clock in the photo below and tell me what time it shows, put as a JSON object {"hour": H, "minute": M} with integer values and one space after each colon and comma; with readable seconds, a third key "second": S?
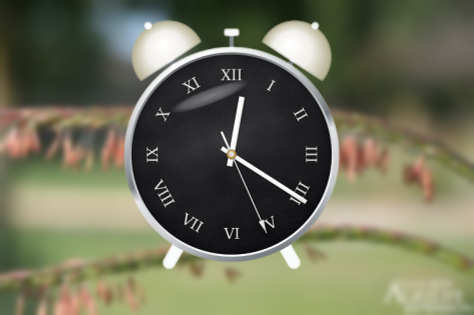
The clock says {"hour": 12, "minute": 20, "second": 26}
